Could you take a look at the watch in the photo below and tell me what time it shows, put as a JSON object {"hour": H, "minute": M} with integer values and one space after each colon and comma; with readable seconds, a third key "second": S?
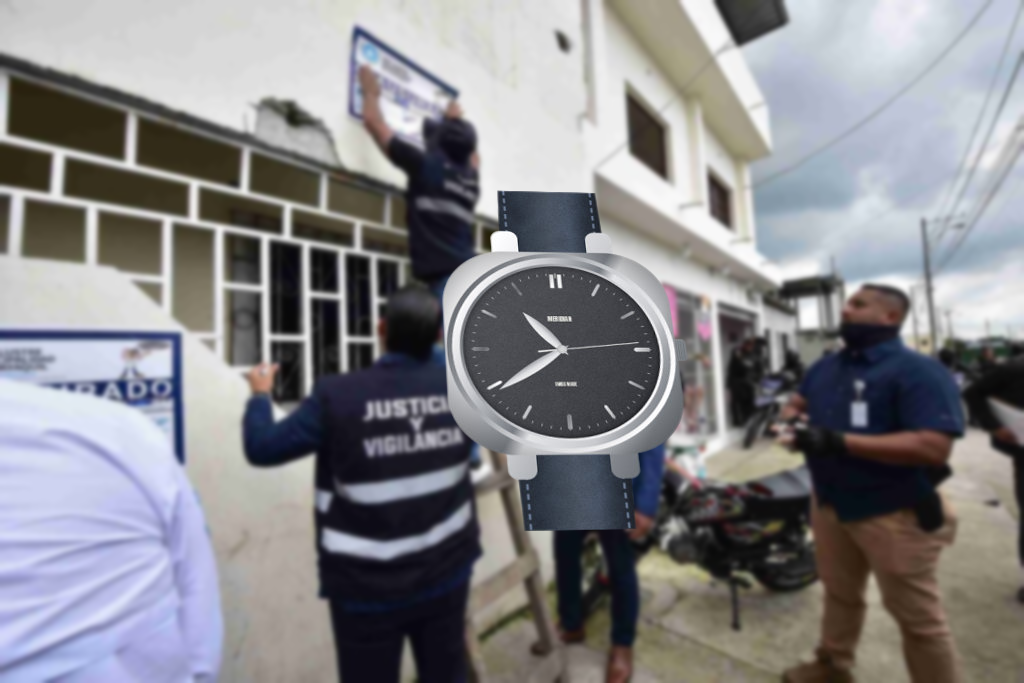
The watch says {"hour": 10, "minute": 39, "second": 14}
